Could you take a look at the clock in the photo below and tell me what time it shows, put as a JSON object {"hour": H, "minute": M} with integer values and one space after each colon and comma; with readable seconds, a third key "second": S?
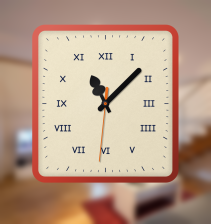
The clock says {"hour": 11, "minute": 7, "second": 31}
